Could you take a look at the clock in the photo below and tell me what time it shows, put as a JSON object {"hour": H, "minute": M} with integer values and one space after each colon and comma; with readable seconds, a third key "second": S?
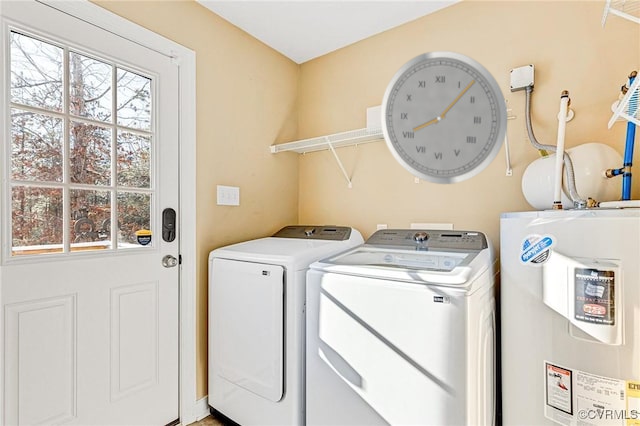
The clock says {"hour": 8, "minute": 7}
